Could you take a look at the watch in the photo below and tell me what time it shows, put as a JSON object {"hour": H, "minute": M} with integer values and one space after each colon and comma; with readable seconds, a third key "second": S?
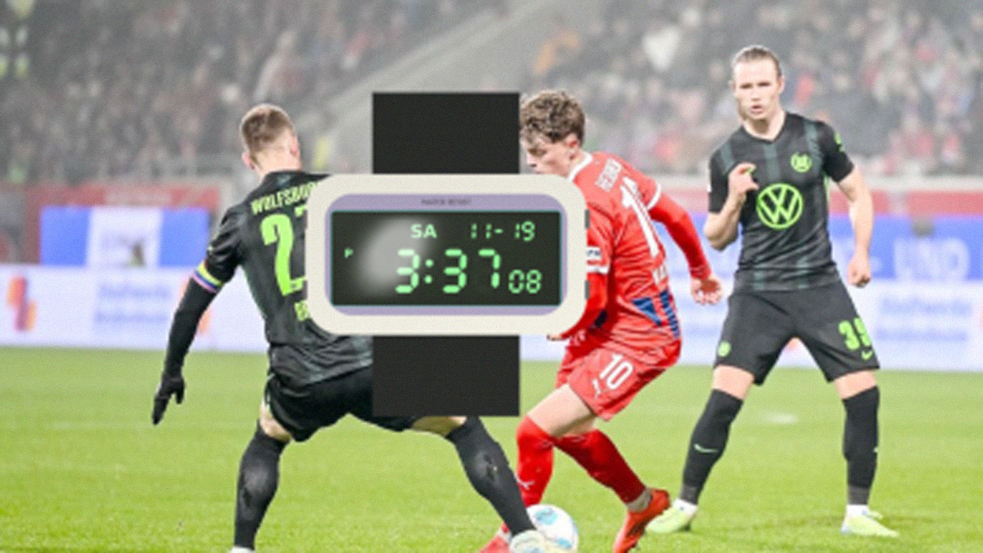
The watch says {"hour": 3, "minute": 37, "second": 8}
